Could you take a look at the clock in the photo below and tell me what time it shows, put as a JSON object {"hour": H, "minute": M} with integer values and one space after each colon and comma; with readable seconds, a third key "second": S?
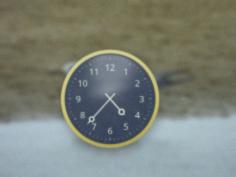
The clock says {"hour": 4, "minute": 37}
